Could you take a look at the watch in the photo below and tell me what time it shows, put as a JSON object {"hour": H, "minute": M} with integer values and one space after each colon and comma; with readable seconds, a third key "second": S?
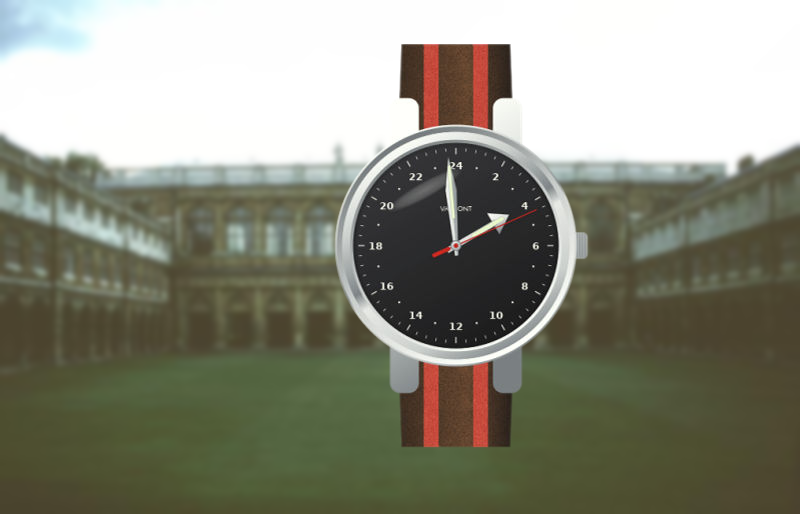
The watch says {"hour": 3, "minute": 59, "second": 11}
